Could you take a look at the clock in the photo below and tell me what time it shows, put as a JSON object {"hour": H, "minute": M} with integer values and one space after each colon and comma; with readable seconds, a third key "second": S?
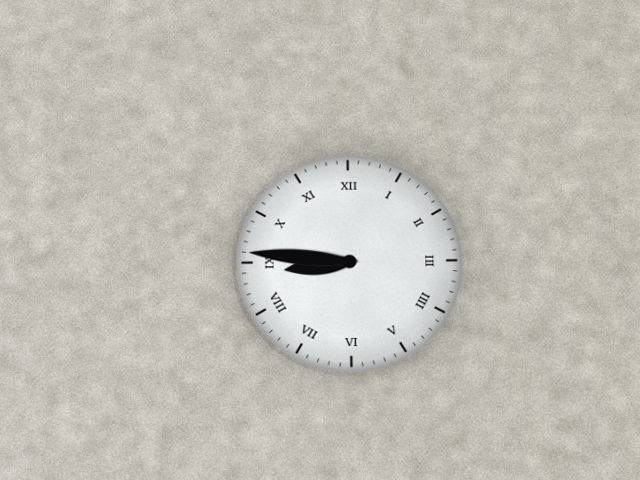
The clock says {"hour": 8, "minute": 46}
